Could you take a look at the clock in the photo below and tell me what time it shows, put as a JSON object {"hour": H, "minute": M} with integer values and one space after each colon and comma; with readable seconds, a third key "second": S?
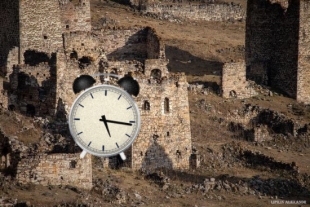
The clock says {"hour": 5, "minute": 16}
